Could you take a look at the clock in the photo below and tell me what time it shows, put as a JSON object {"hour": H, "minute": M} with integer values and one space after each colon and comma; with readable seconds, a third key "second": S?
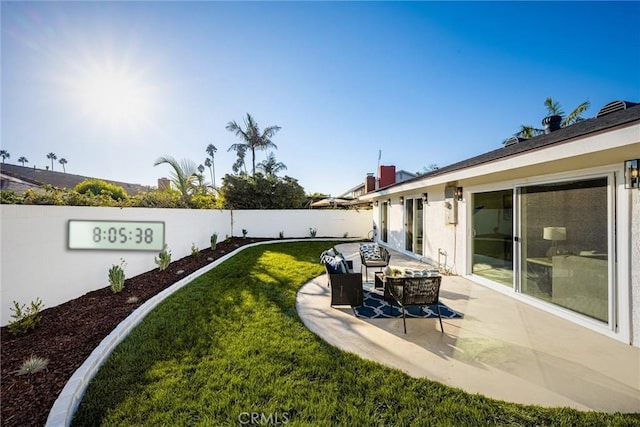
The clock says {"hour": 8, "minute": 5, "second": 38}
